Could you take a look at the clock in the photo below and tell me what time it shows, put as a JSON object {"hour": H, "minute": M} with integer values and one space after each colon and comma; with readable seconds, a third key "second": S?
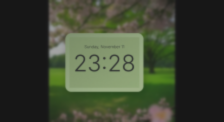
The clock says {"hour": 23, "minute": 28}
